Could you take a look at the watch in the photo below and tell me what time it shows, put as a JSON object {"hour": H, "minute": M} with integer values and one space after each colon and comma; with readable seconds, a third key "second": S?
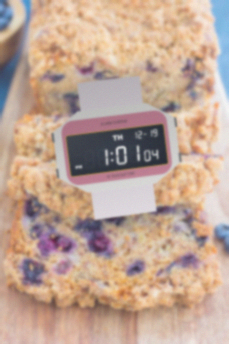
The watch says {"hour": 1, "minute": 1, "second": 4}
